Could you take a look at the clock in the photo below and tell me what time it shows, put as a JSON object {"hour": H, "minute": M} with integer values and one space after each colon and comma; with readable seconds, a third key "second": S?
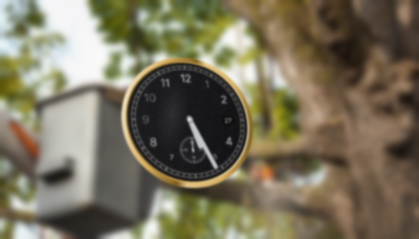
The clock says {"hour": 5, "minute": 26}
